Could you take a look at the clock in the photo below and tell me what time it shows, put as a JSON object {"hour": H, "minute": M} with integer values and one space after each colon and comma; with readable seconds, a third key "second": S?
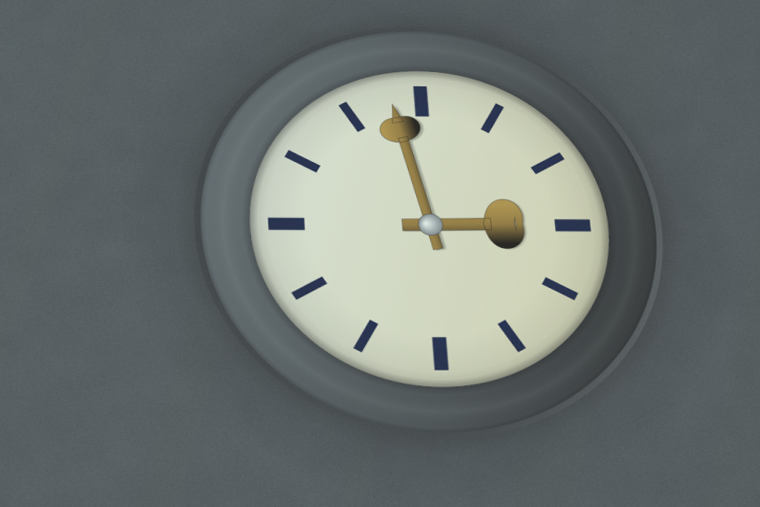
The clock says {"hour": 2, "minute": 58}
